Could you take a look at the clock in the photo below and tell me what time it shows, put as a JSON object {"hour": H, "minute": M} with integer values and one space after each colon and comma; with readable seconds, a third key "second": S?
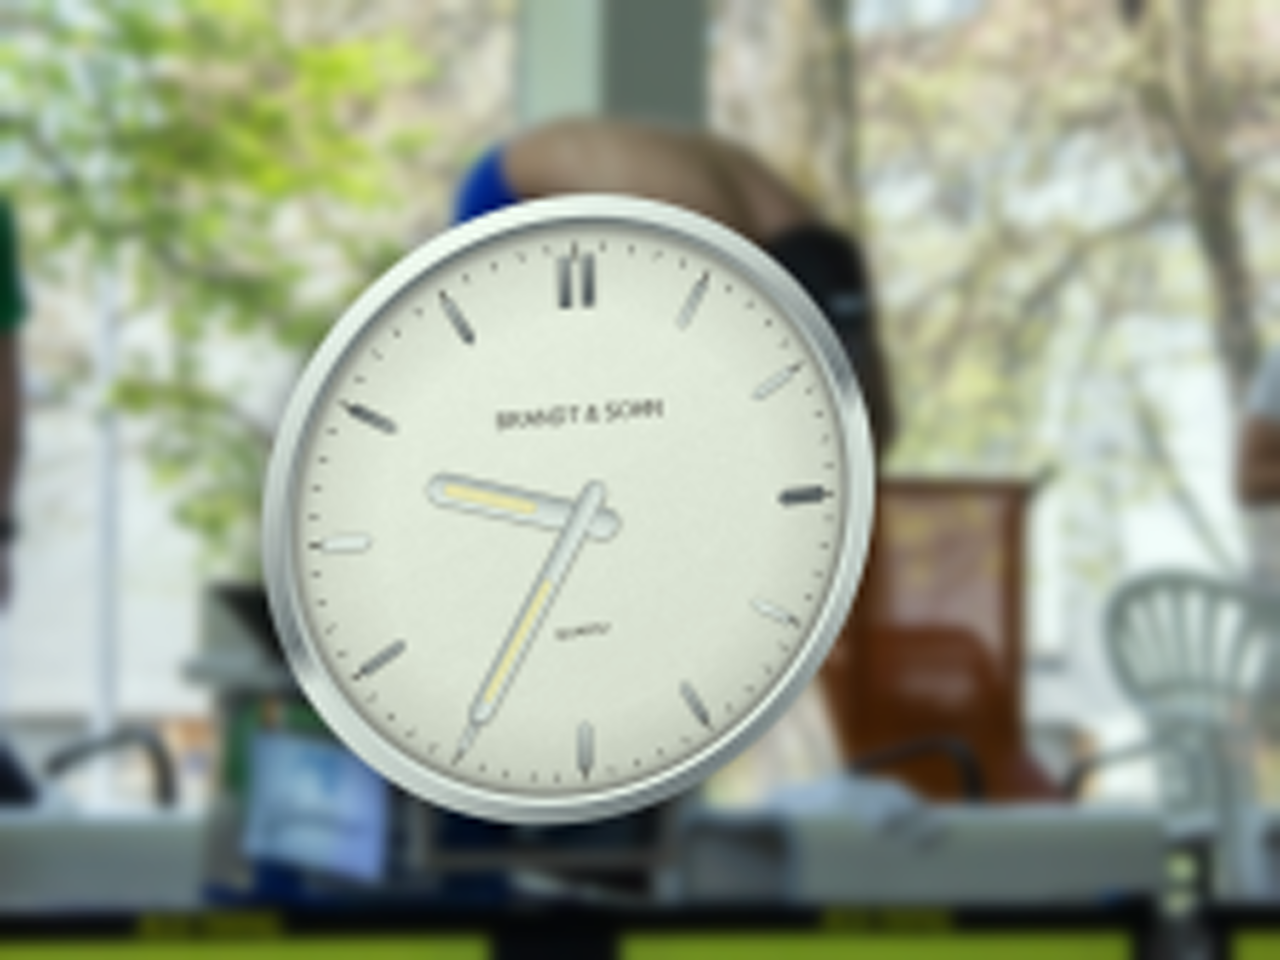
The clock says {"hour": 9, "minute": 35}
